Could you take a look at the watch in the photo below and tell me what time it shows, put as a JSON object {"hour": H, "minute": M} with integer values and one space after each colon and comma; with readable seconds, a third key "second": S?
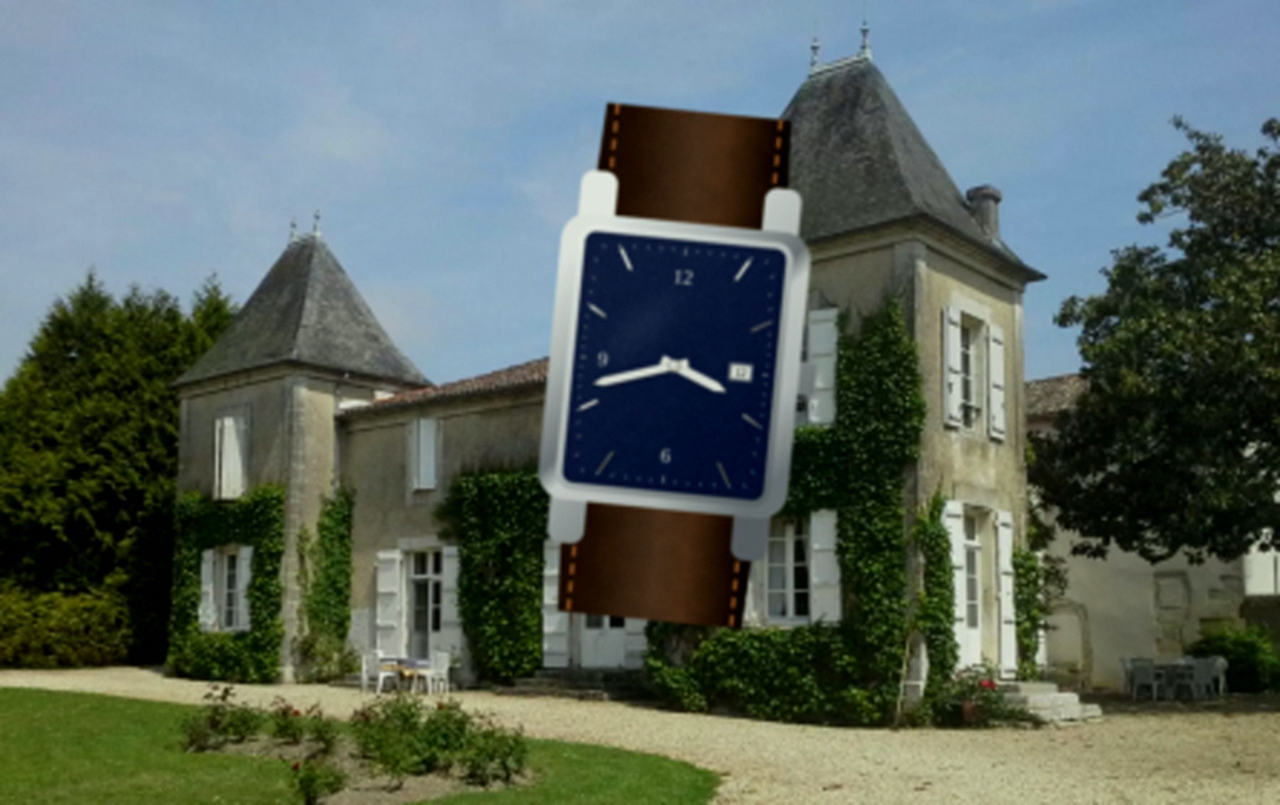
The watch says {"hour": 3, "minute": 42}
